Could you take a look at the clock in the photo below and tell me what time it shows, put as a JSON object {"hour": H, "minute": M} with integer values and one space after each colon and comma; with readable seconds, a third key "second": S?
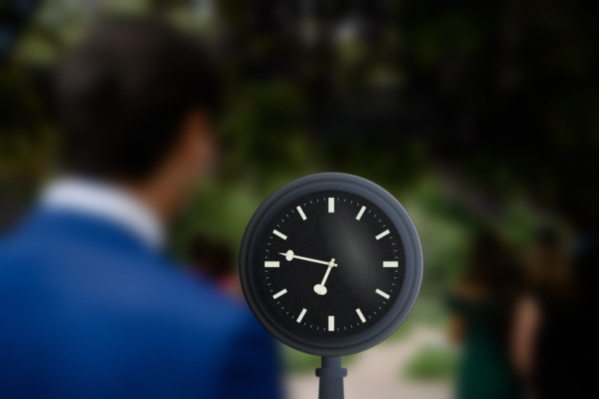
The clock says {"hour": 6, "minute": 47}
